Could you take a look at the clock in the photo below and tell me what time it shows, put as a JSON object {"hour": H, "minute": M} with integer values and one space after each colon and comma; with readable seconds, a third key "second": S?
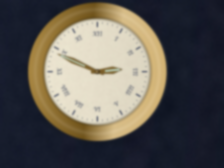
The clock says {"hour": 2, "minute": 49}
